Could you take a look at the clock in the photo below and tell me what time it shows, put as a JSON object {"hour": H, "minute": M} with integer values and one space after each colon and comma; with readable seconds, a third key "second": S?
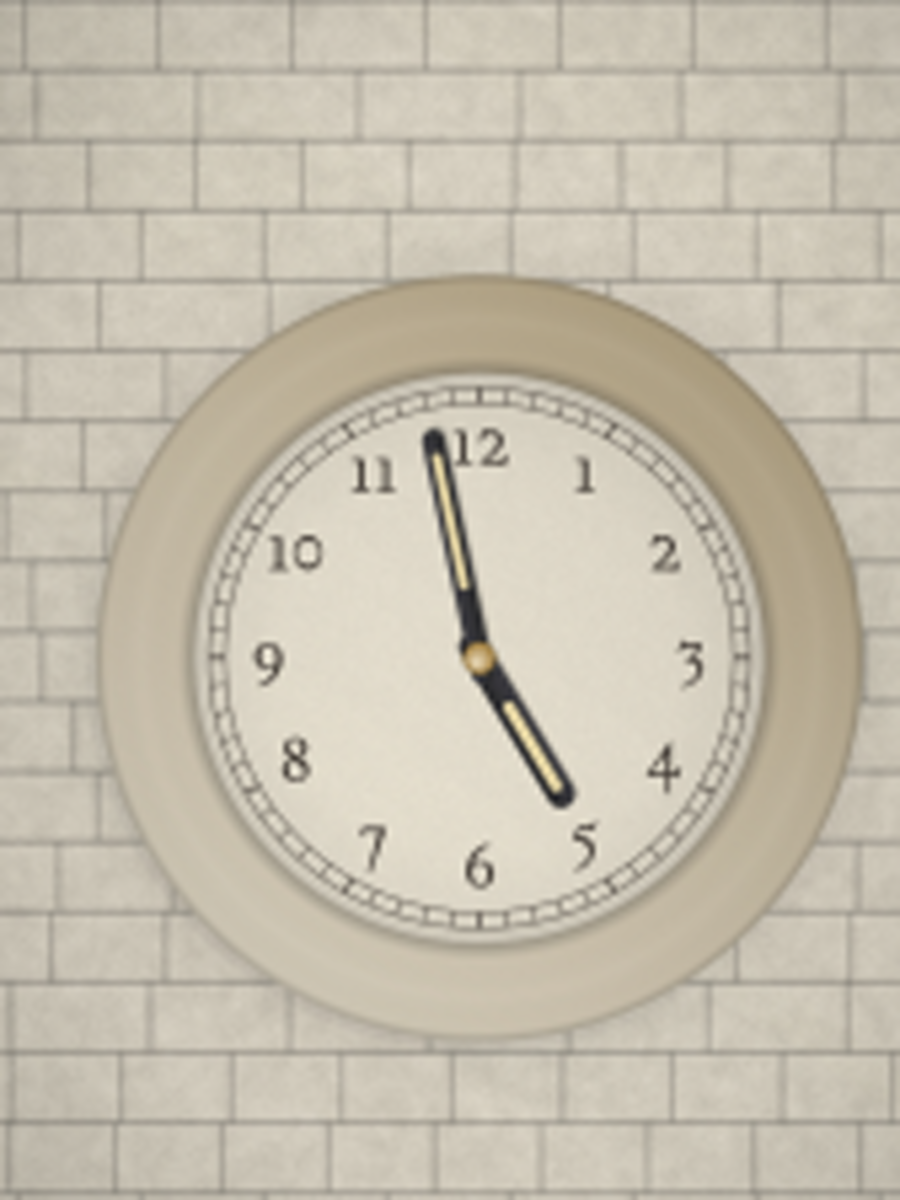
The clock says {"hour": 4, "minute": 58}
